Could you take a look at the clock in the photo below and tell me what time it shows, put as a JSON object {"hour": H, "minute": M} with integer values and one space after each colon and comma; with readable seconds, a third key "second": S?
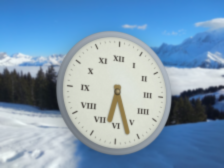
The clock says {"hour": 6, "minute": 27}
